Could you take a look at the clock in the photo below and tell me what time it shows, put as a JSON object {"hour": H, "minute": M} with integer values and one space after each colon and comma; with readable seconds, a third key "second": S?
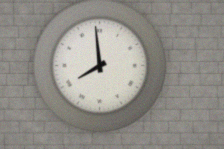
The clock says {"hour": 7, "minute": 59}
